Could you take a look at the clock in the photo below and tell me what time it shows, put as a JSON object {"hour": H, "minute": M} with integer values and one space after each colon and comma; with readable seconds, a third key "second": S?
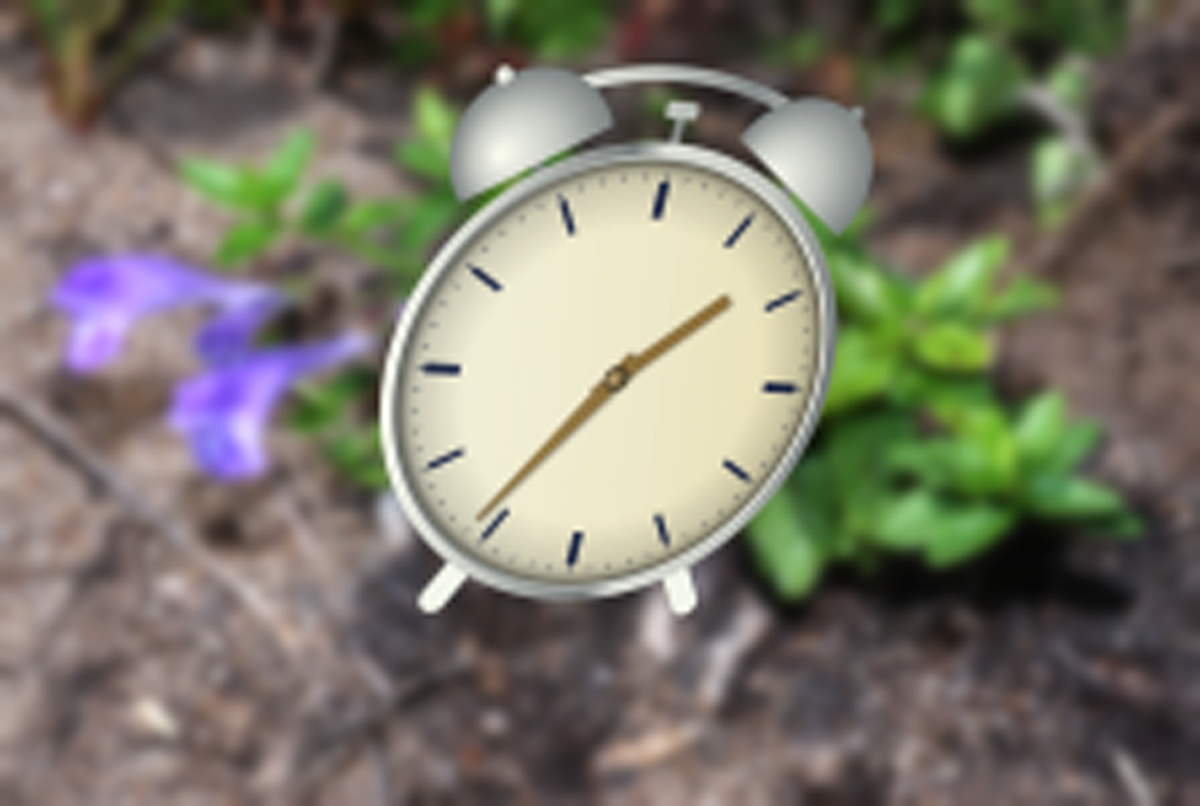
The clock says {"hour": 1, "minute": 36}
